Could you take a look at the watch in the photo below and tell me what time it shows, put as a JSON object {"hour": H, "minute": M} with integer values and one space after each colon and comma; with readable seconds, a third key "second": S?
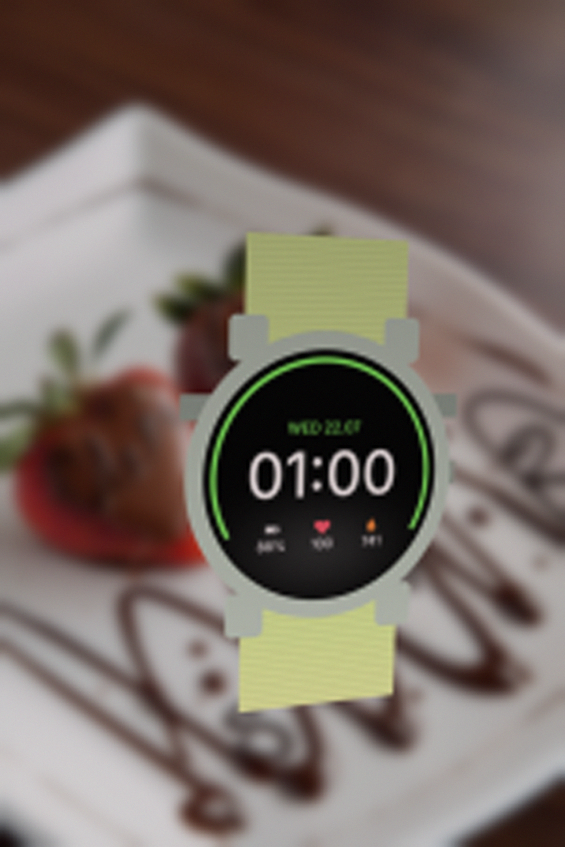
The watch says {"hour": 1, "minute": 0}
